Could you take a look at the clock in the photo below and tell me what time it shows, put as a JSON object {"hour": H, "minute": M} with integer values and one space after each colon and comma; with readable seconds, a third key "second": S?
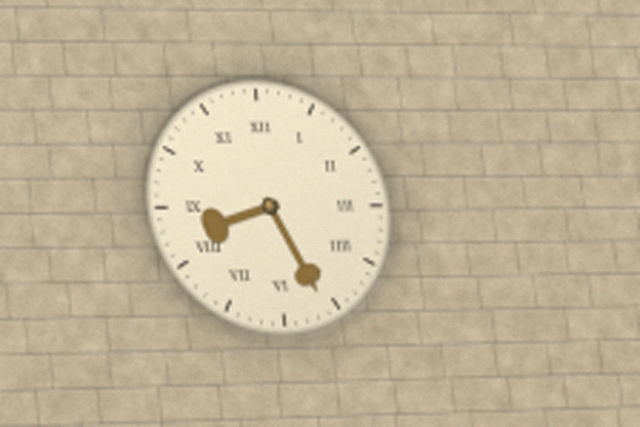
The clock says {"hour": 8, "minute": 26}
